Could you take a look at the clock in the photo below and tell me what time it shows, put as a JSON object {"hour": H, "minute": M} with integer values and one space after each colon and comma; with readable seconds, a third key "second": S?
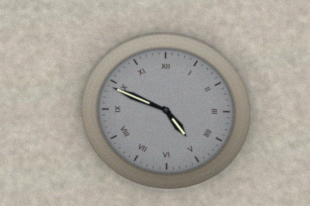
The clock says {"hour": 4, "minute": 49}
